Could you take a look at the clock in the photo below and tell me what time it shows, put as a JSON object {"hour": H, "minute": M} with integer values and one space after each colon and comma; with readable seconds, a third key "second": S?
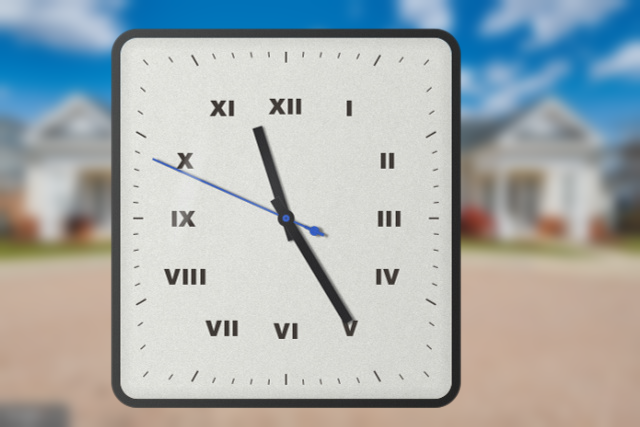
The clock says {"hour": 11, "minute": 24, "second": 49}
